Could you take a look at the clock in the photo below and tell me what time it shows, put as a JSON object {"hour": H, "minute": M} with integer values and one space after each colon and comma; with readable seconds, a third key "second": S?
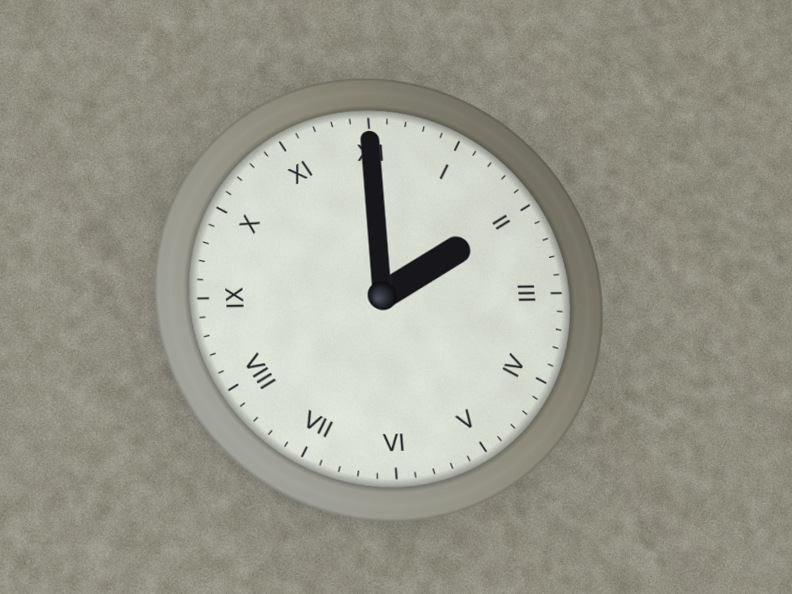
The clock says {"hour": 2, "minute": 0}
